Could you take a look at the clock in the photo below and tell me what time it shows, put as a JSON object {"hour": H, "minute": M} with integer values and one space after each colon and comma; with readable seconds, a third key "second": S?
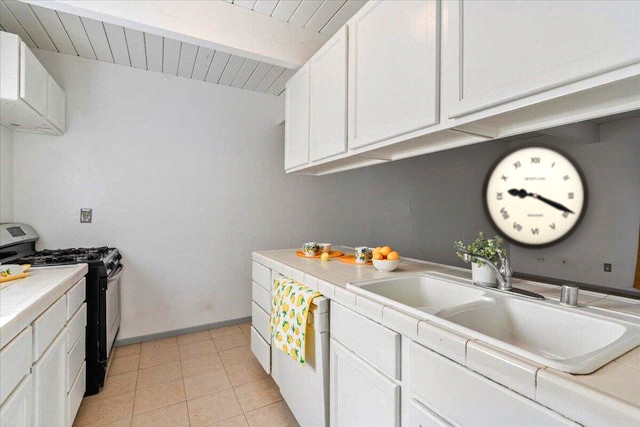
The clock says {"hour": 9, "minute": 19}
